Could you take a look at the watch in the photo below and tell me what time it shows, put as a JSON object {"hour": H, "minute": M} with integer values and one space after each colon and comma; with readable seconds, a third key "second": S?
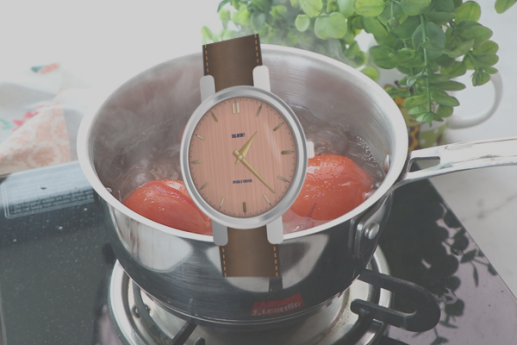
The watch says {"hour": 1, "minute": 23}
